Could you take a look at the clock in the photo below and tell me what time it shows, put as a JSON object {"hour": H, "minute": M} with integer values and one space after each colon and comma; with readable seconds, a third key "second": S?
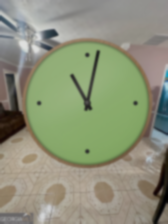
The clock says {"hour": 11, "minute": 2}
